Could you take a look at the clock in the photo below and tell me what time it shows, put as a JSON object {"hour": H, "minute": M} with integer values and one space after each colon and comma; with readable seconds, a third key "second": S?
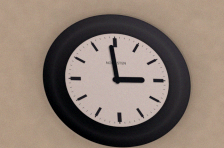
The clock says {"hour": 2, "minute": 59}
